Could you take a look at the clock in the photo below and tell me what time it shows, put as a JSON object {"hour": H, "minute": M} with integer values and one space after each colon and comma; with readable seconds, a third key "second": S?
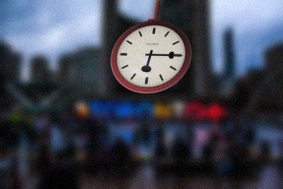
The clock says {"hour": 6, "minute": 15}
